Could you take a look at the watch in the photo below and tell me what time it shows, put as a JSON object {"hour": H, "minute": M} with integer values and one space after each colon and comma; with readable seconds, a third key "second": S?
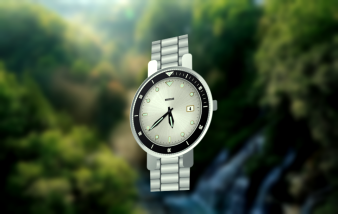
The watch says {"hour": 5, "minute": 39}
